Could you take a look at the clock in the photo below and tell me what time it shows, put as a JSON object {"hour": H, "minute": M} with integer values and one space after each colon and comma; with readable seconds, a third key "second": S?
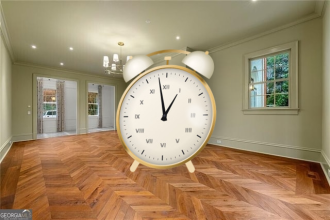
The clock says {"hour": 12, "minute": 58}
